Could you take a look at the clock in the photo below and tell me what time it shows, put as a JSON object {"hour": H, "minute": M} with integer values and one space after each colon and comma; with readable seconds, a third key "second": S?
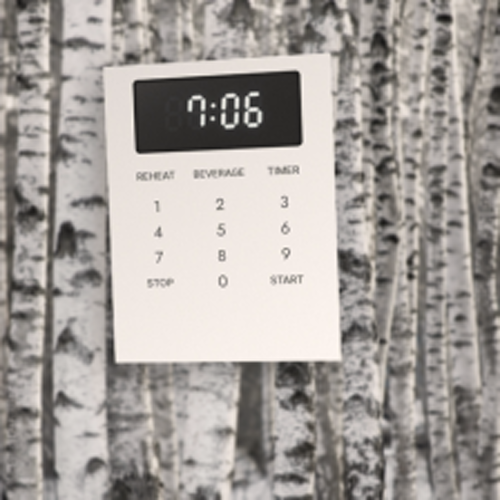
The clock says {"hour": 7, "minute": 6}
